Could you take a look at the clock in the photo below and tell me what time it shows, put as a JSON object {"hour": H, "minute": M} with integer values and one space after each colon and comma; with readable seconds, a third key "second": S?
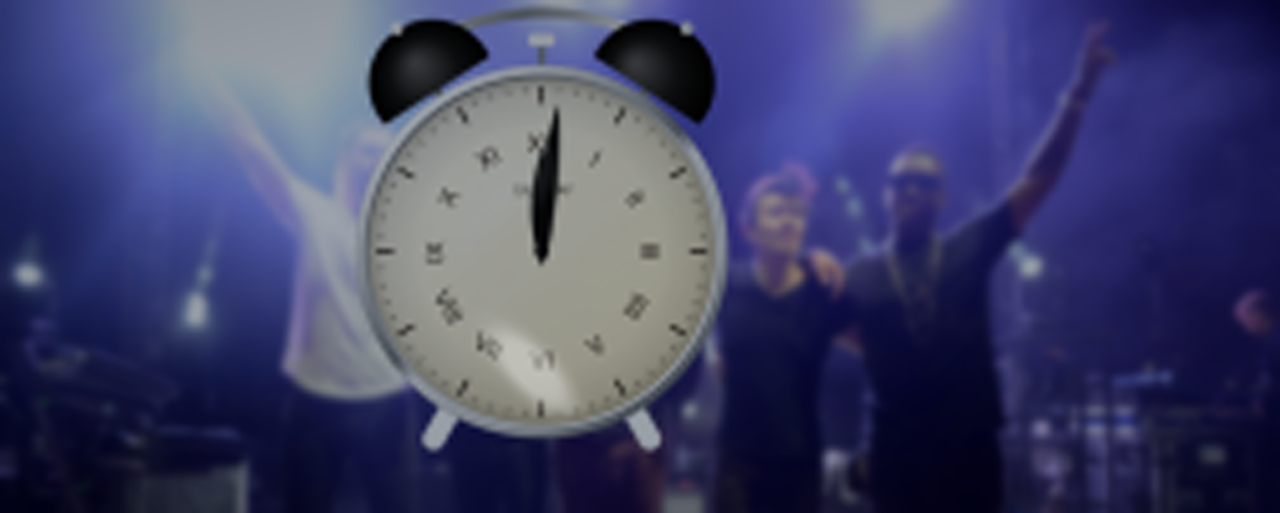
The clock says {"hour": 12, "minute": 1}
